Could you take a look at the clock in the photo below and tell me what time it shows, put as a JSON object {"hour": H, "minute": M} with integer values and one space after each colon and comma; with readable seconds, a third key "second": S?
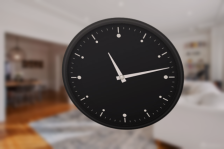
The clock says {"hour": 11, "minute": 13}
